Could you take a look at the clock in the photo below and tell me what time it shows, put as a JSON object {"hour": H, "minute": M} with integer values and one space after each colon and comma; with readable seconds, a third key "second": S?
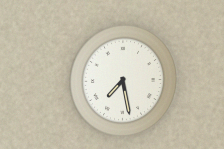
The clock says {"hour": 7, "minute": 28}
